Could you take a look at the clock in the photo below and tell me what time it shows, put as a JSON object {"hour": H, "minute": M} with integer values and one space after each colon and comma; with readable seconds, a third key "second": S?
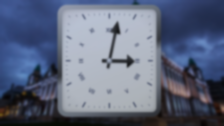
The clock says {"hour": 3, "minute": 2}
